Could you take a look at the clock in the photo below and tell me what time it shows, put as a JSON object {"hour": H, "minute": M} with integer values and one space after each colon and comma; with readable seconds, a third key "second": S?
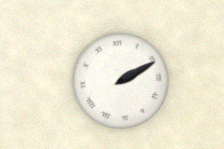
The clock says {"hour": 2, "minute": 11}
